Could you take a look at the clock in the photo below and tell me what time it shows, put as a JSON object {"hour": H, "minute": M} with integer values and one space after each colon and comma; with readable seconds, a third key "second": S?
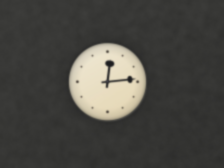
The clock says {"hour": 12, "minute": 14}
